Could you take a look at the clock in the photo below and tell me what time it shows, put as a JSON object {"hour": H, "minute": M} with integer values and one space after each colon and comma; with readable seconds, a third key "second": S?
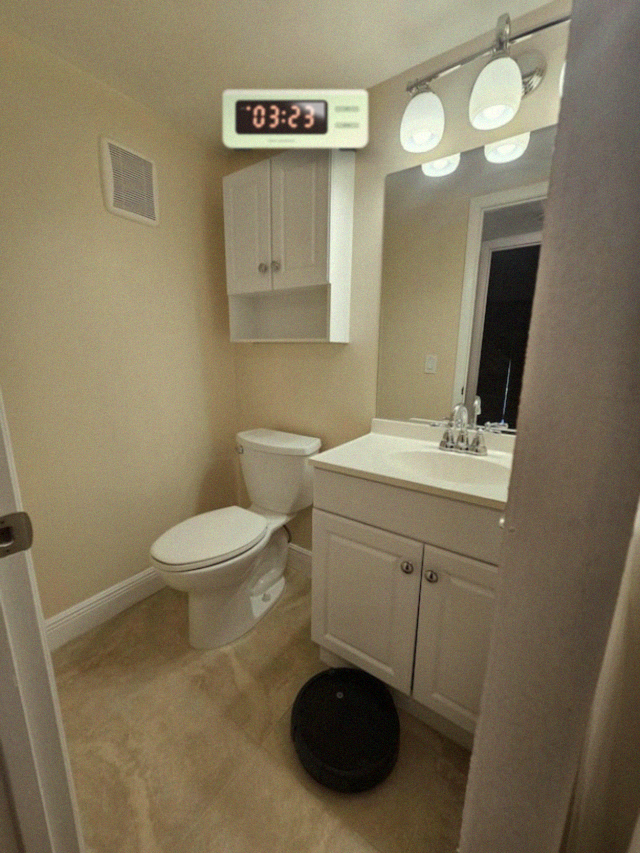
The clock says {"hour": 3, "minute": 23}
